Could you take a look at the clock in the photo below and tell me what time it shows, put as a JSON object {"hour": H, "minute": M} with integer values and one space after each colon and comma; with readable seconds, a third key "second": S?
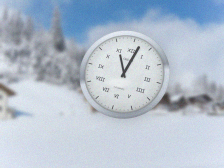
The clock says {"hour": 11, "minute": 2}
